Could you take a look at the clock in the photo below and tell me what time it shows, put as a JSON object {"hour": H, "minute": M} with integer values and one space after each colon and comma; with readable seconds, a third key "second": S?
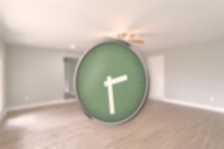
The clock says {"hour": 2, "minute": 29}
